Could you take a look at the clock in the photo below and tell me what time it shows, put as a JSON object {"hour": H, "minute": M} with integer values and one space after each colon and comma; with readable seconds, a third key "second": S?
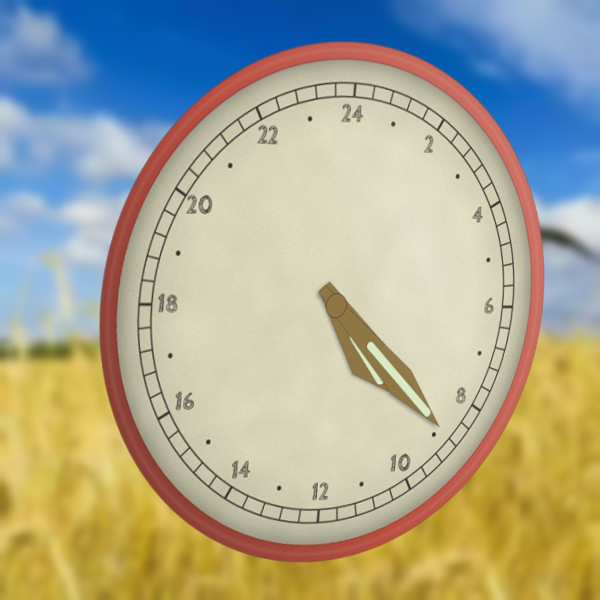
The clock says {"hour": 9, "minute": 22}
